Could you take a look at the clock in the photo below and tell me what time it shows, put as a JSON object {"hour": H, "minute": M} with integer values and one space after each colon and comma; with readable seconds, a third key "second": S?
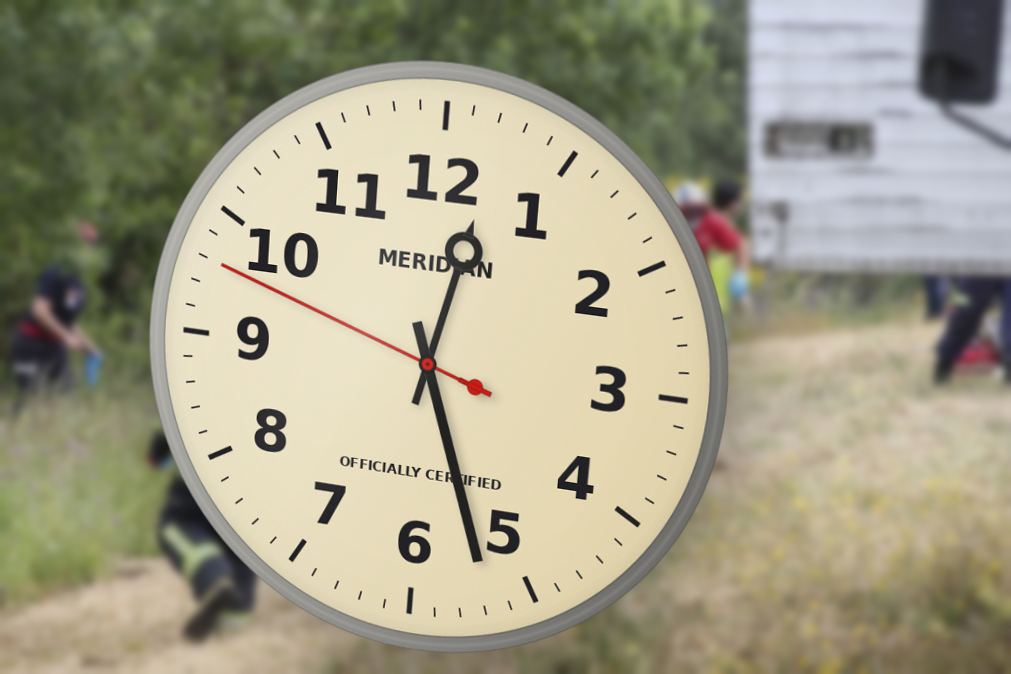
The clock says {"hour": 12, "minute": 26, "second": 48}
